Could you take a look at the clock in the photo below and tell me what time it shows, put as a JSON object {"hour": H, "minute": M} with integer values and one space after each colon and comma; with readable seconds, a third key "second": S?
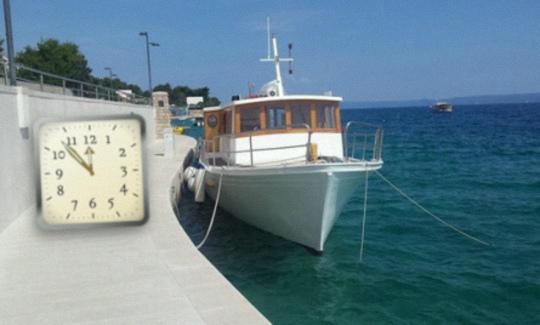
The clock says {"hour": 11, "minute": 53}
